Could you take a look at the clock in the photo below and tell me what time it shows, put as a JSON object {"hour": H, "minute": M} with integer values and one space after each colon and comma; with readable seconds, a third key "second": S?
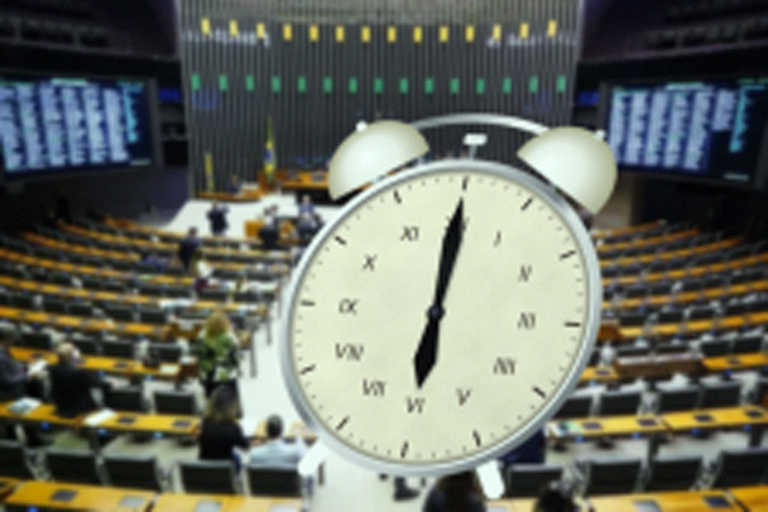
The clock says {"hour": 6, "minute": 0}
